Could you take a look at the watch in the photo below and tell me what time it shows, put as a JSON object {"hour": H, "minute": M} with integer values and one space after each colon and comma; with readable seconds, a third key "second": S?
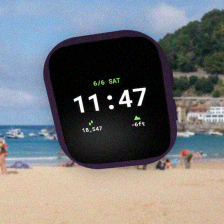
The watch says {"hour": 11, "minute": 47}
